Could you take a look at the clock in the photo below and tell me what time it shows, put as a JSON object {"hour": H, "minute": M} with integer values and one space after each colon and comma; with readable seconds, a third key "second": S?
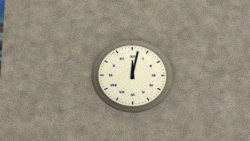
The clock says {"hour": 12, "minute": 2}
